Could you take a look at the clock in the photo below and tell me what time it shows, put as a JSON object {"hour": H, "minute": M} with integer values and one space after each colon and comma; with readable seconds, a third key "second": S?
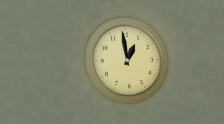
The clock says {"hour": 12, "minute": 59}
